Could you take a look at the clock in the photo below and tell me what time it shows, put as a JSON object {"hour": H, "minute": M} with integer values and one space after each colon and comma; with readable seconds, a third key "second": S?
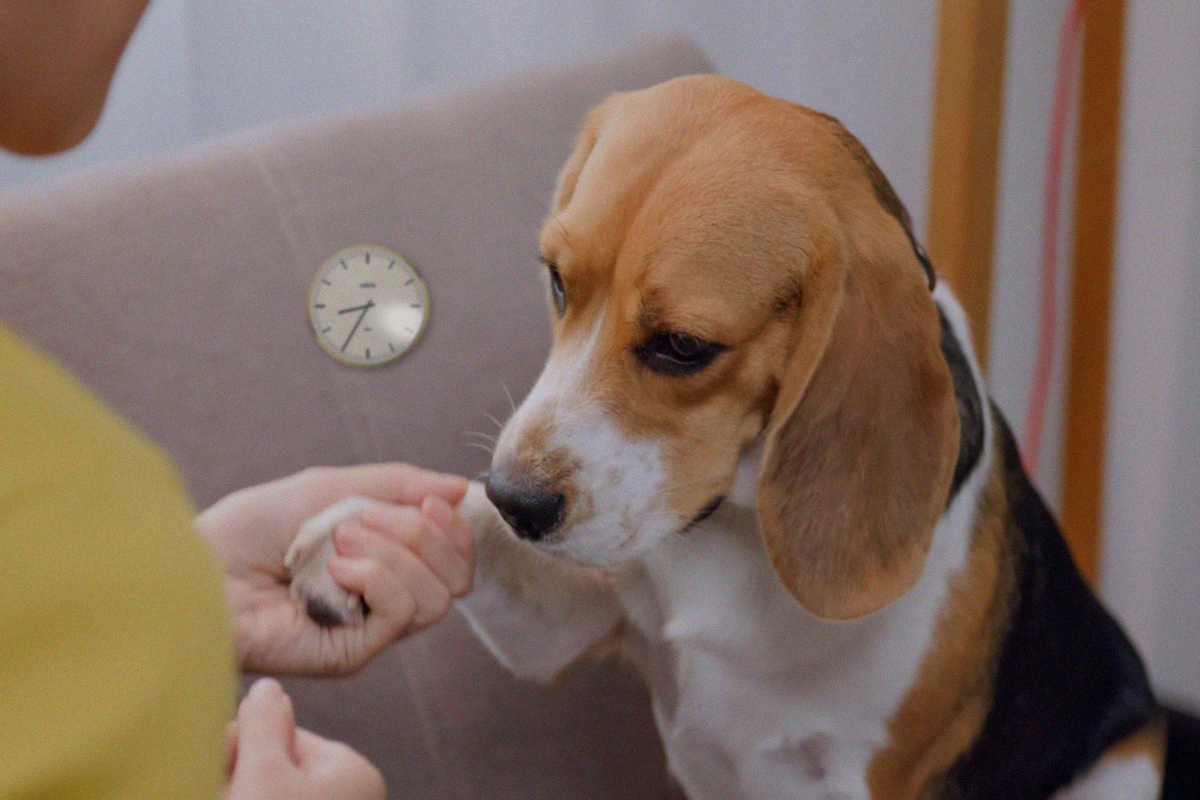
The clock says {"hour": 8, "minute": 35}
